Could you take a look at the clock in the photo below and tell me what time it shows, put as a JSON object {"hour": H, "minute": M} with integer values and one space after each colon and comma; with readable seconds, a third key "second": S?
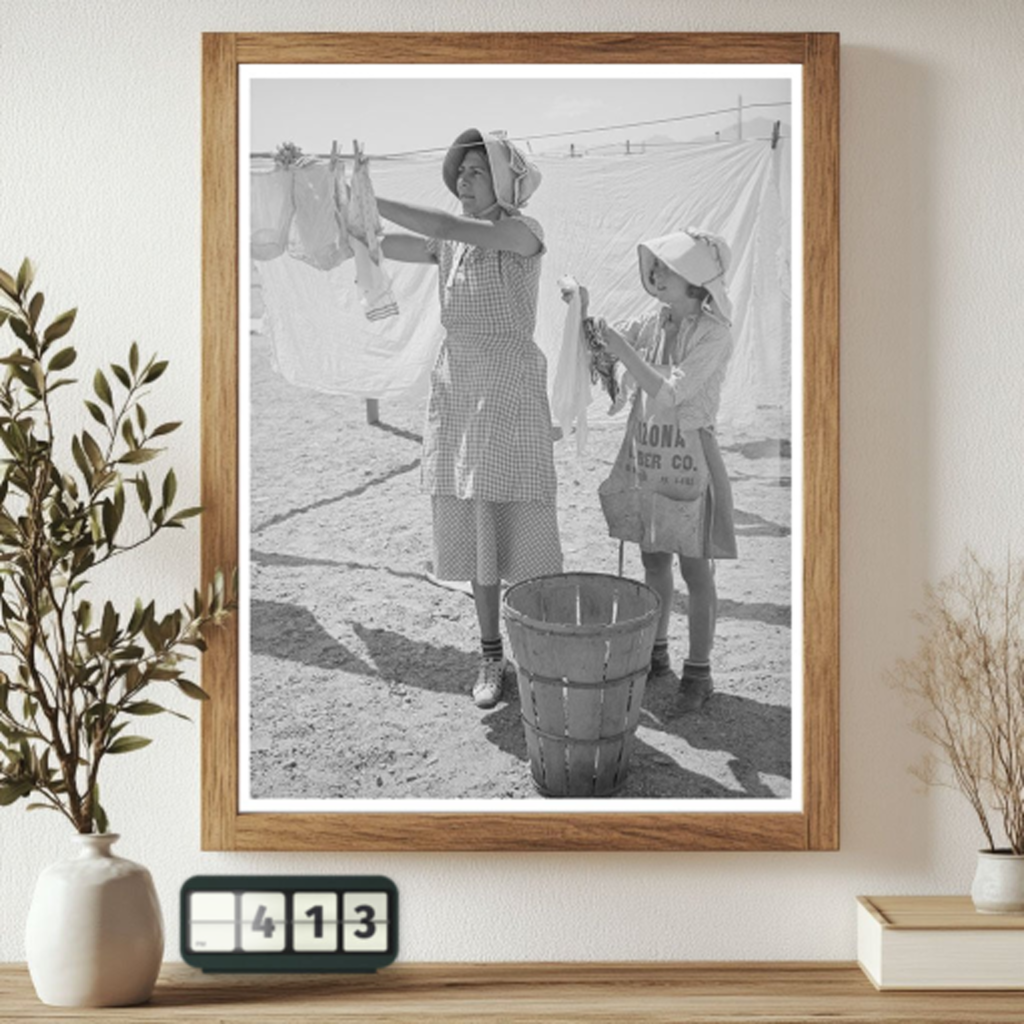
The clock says {"hour": 4, "minute": 13}
